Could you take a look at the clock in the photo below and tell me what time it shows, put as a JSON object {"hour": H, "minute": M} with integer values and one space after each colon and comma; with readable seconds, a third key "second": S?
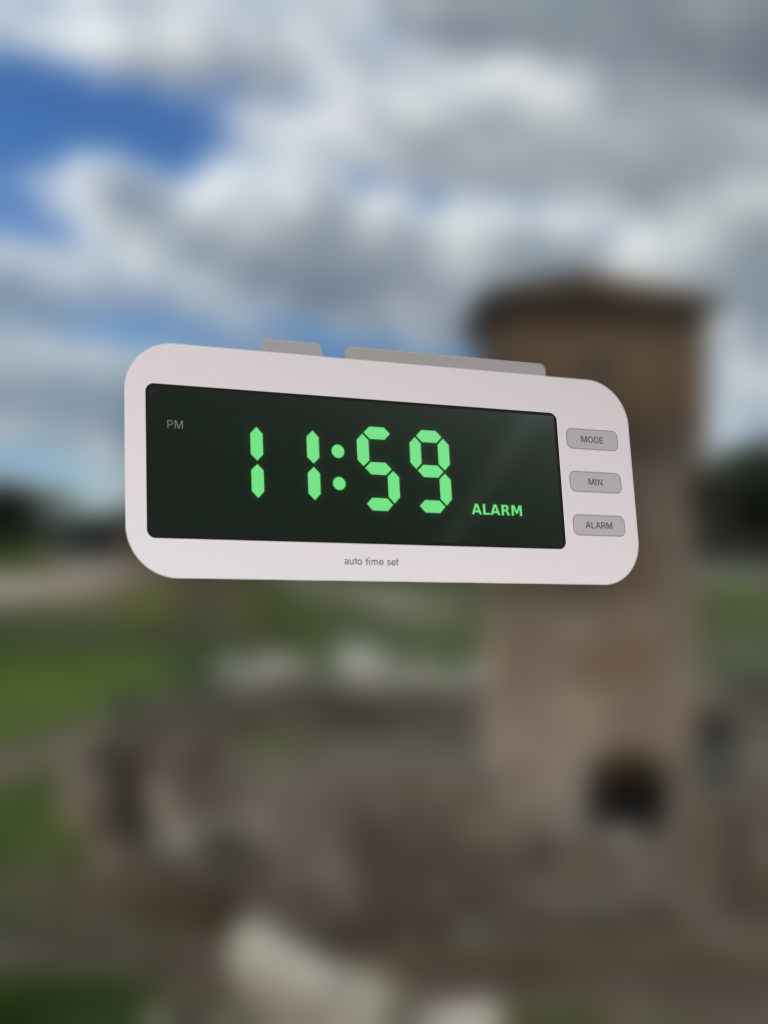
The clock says {"hour": 11, "minute": 59}
